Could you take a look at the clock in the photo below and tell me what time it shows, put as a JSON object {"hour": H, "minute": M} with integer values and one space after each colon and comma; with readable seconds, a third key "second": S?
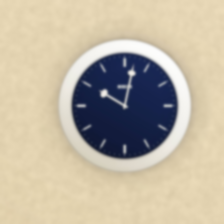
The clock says {"hour": 10, "minute": 2}
